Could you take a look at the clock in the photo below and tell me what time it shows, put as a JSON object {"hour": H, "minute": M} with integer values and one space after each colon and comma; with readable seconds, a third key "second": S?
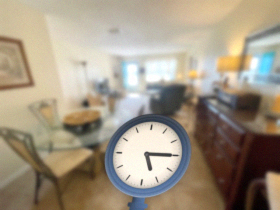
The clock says {"hour": 5, "minute": 15}
